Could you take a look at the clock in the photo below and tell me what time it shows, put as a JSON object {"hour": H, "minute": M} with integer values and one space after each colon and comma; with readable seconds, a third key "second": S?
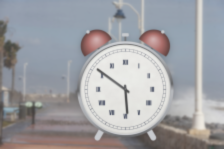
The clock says {"hour": 5, "minute": 51}
